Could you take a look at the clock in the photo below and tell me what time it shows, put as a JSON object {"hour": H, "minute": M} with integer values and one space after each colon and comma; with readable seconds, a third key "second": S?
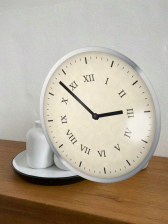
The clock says {"hour": 2, "minute": 53}
